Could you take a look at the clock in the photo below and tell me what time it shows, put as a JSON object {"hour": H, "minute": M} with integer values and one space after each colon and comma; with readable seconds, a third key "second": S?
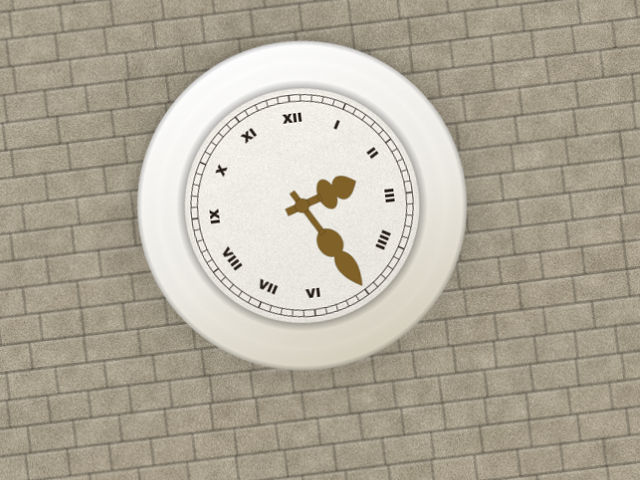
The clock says {"hour": 2, "minute": 25}
